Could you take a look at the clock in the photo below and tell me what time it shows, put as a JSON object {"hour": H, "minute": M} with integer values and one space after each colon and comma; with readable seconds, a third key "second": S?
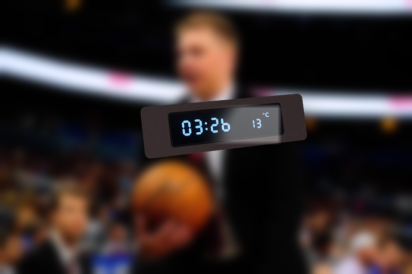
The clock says {"hour": 3, "minute": 26}
